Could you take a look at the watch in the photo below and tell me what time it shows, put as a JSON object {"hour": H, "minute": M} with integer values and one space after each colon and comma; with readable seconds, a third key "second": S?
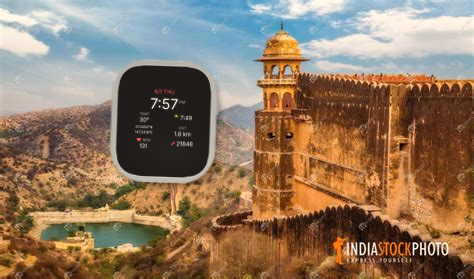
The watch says {"hour": 7, "minute": 57}
